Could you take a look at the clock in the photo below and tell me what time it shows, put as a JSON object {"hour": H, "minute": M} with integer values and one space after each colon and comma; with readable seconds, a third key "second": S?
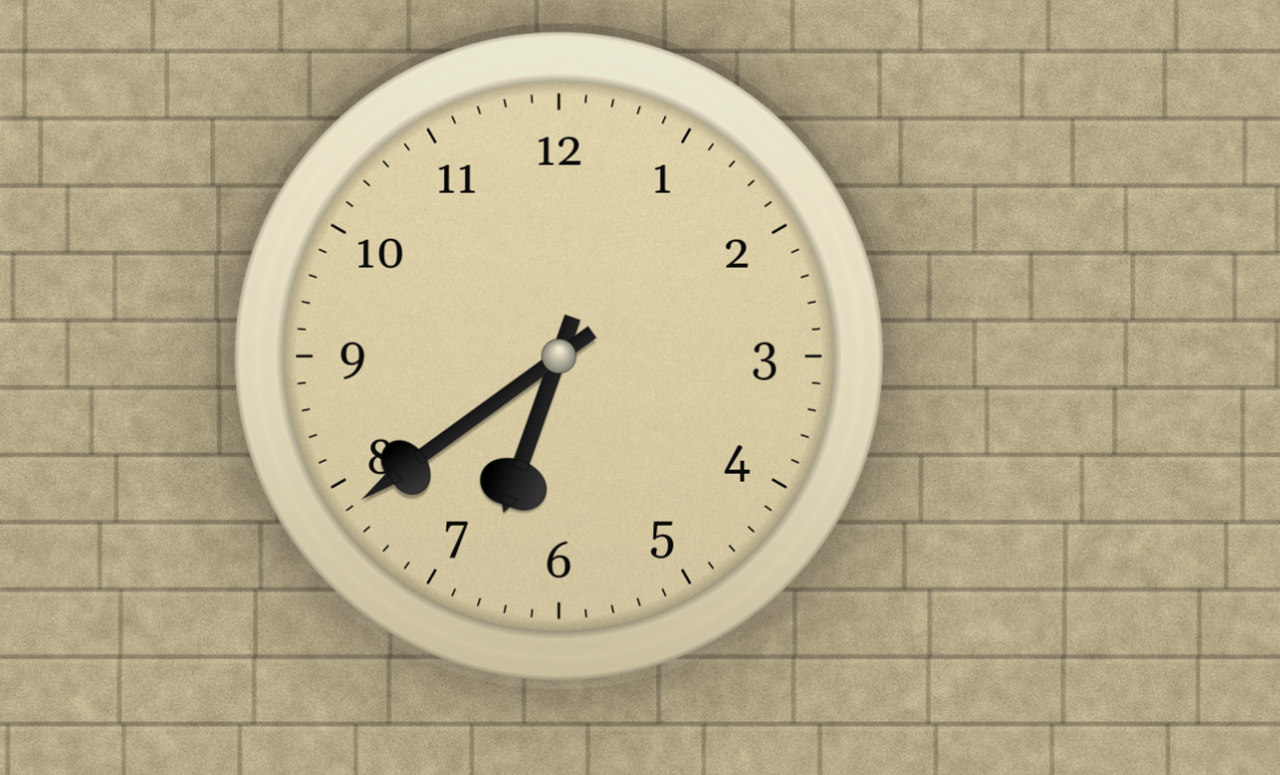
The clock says {"hour": 6, "minute": 39}
